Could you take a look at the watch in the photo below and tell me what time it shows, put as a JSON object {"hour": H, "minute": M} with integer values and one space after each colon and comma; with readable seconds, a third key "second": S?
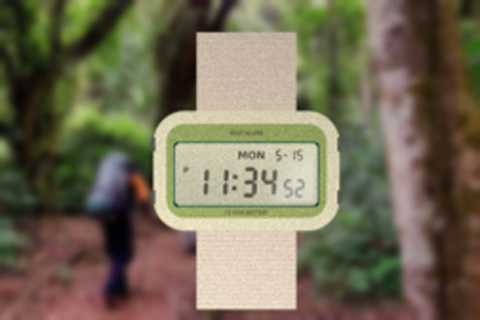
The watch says {"hour": 11, "minute": 34, "second": 52}
